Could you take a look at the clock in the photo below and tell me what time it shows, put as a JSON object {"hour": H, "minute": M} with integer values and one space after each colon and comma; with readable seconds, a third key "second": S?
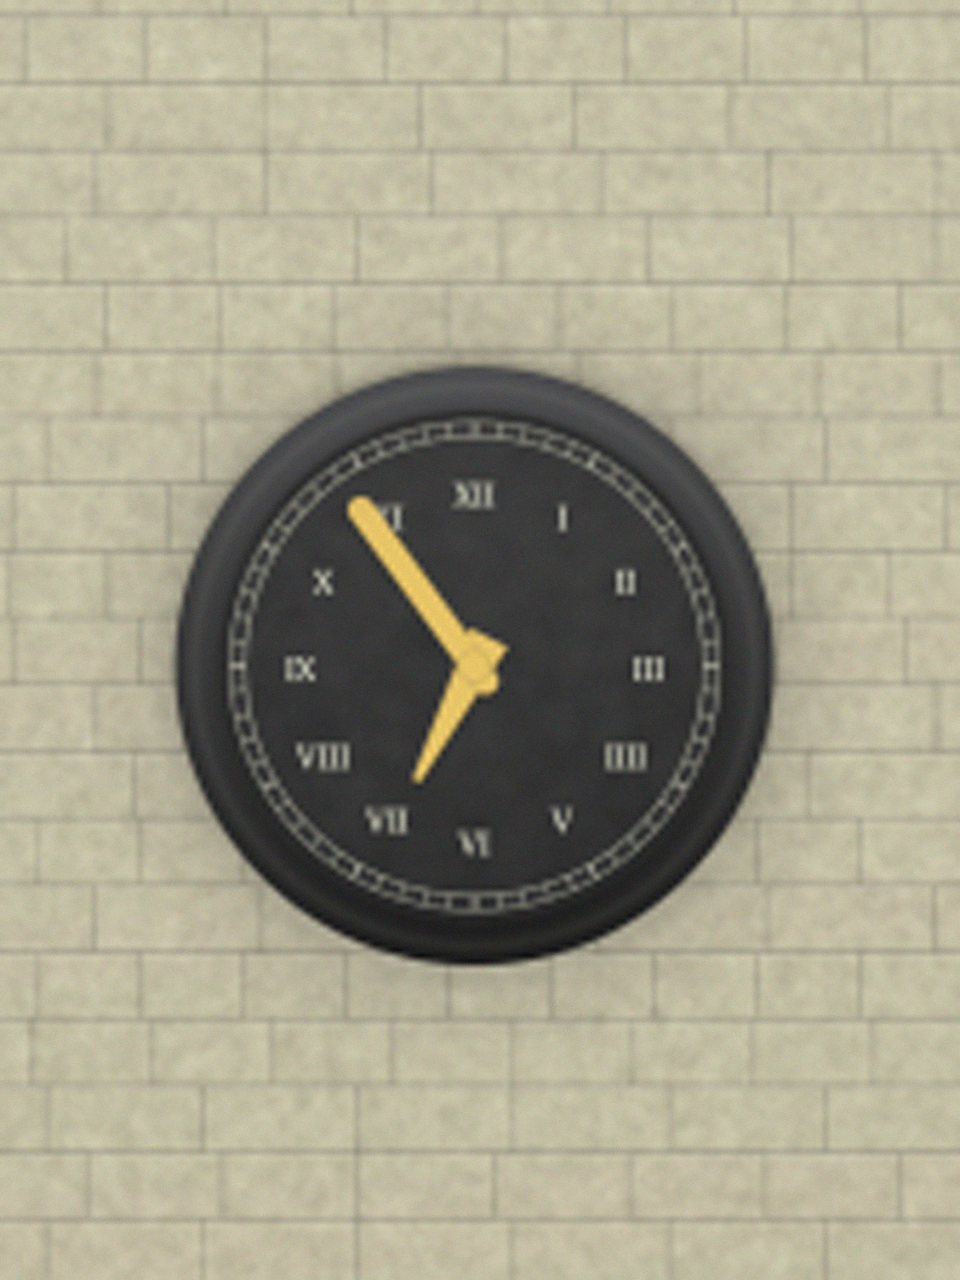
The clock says {"hour": 6, "minute": 54}
